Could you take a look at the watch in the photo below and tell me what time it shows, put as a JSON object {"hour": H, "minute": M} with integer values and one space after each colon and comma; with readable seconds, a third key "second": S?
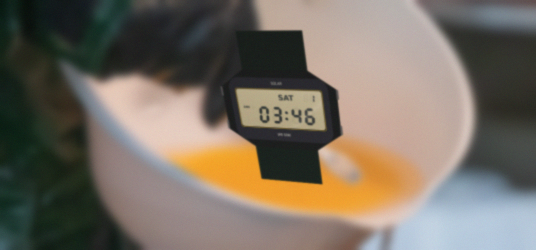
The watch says {"hour": 3, "minute": 46}
